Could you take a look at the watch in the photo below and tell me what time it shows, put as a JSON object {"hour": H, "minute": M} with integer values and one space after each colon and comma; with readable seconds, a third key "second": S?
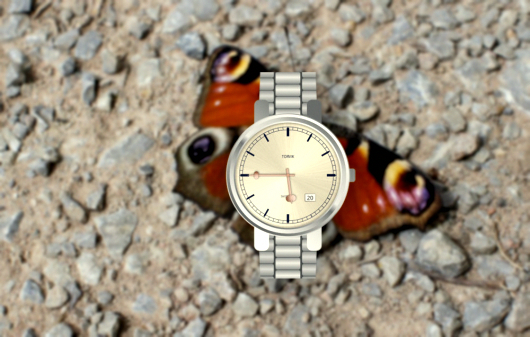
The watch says {"hour": 5, "minute": 45}
